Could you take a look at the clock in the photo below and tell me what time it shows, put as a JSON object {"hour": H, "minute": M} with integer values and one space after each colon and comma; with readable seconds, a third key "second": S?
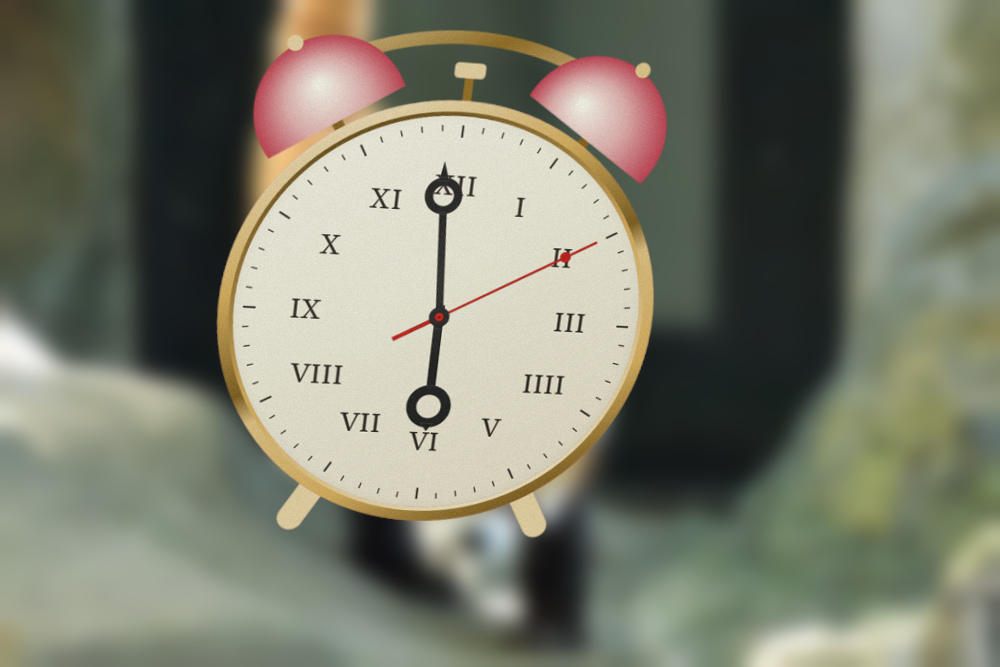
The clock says {"hour": 5, "minute": 59, "second": 10}
